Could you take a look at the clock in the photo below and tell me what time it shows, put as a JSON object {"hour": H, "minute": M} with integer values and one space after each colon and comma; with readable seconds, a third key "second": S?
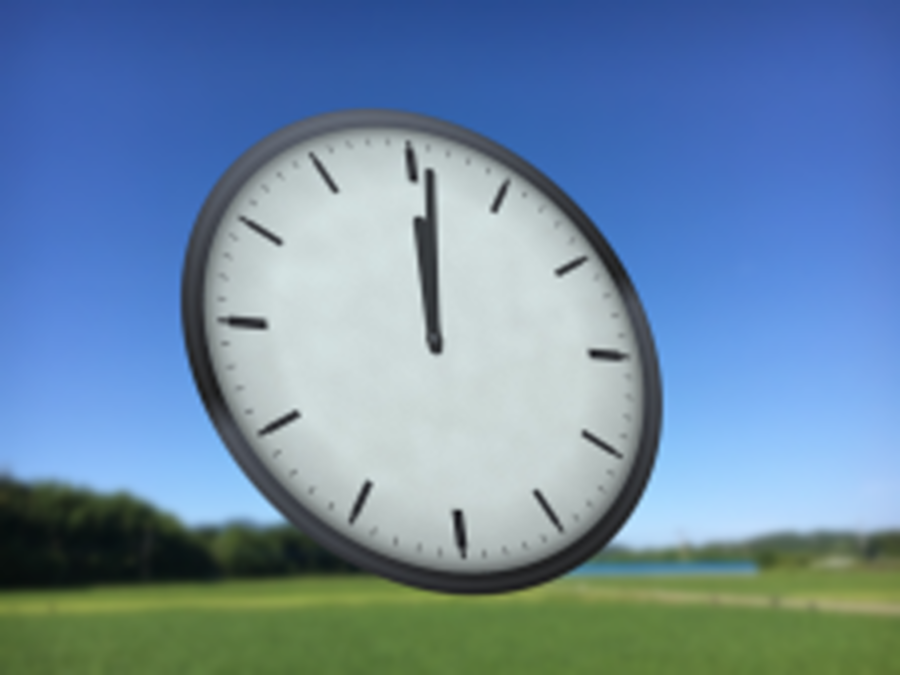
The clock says {"hour": 12, "minute": 1}
